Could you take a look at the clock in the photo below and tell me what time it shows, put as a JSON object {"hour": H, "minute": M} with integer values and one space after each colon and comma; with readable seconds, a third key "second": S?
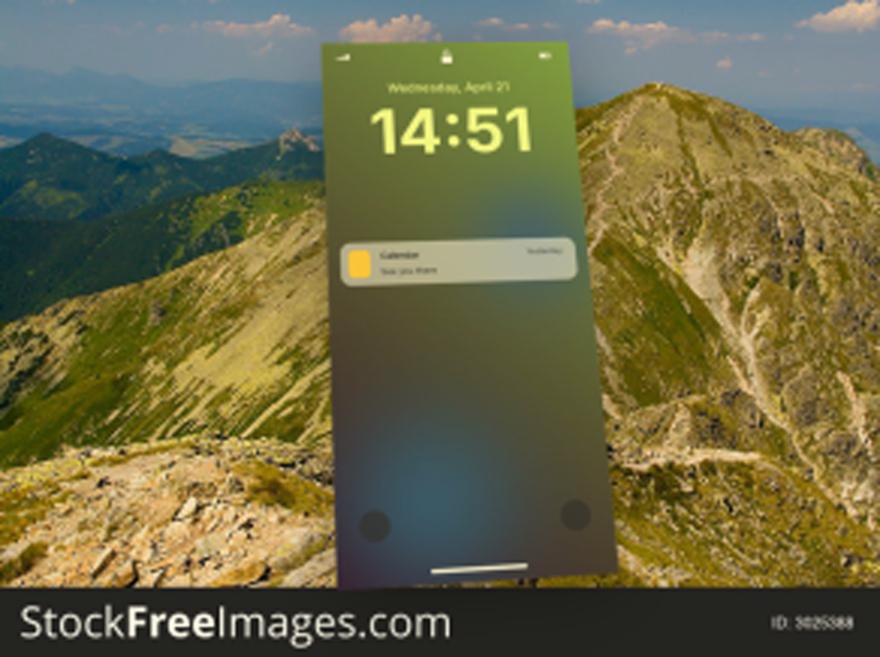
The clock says {"hour": 14, "minute": 51}
